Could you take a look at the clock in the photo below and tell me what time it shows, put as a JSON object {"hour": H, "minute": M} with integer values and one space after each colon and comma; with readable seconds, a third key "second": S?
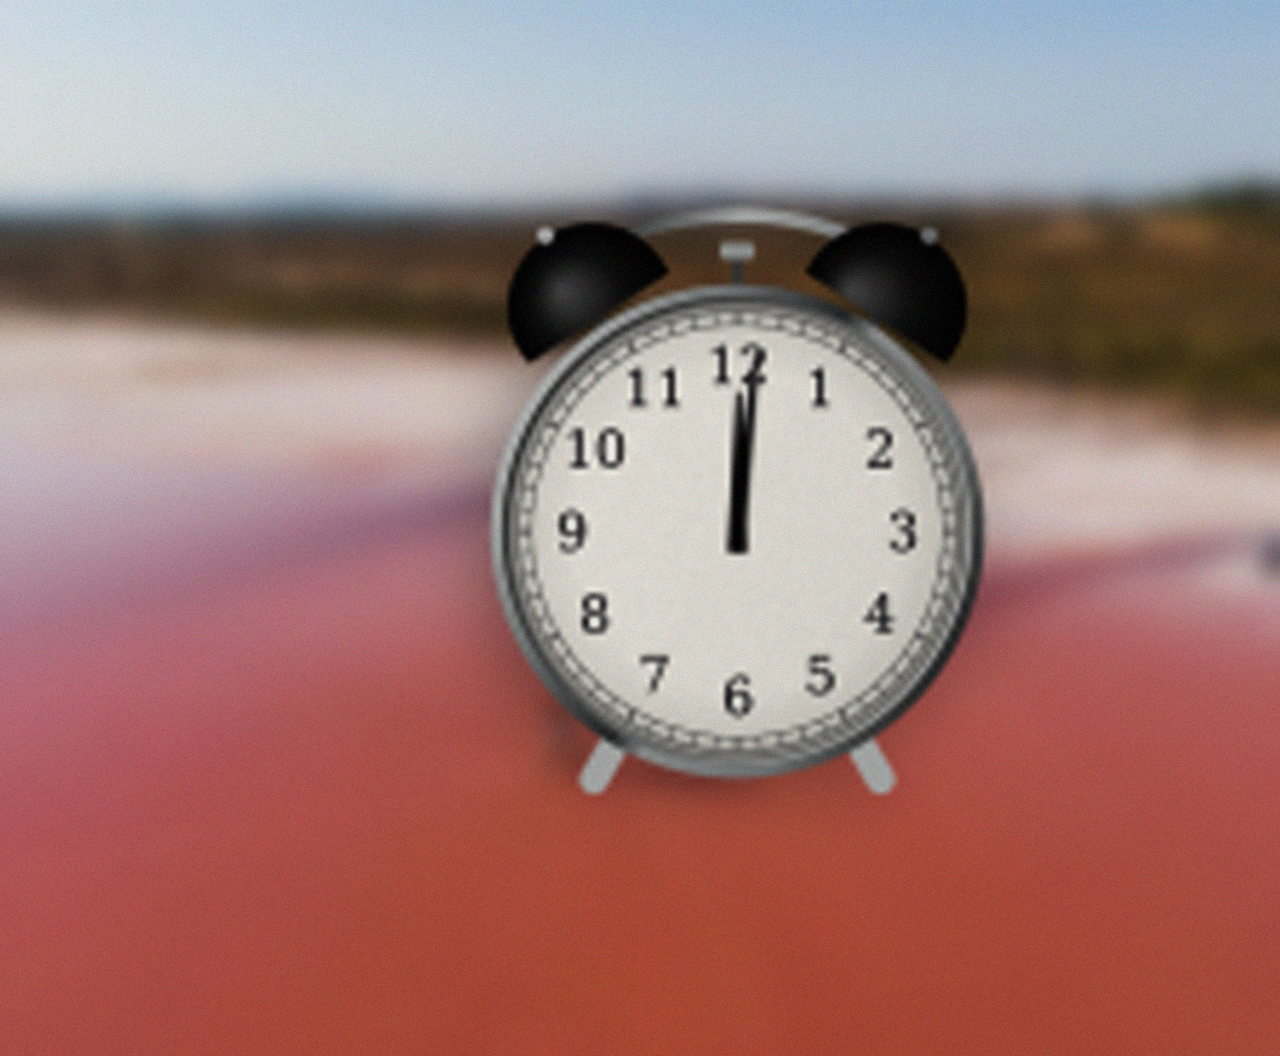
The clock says {"hour": 12, "minute": 1}
